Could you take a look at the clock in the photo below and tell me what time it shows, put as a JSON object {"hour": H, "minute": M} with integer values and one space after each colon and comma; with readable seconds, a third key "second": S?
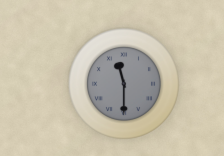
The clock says {"hour": 11, "minute": 30}
